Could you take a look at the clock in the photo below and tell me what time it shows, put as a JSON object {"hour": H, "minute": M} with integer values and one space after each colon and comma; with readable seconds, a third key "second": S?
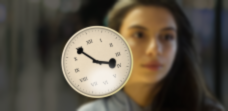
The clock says {"hour": 3, "minute": 54}
